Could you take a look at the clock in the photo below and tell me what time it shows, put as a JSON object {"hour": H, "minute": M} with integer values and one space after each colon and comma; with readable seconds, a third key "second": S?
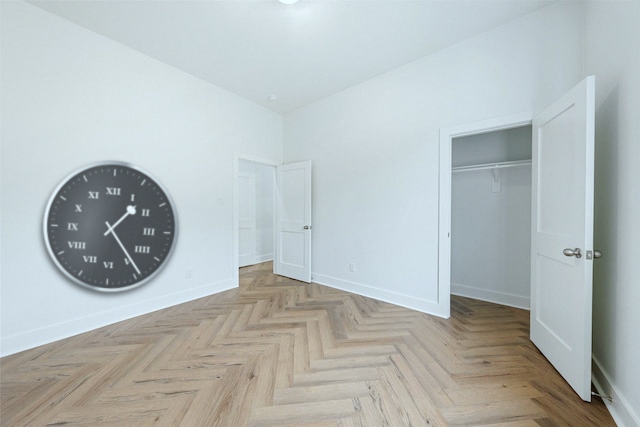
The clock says {"hour": 1, "minute": 24}
